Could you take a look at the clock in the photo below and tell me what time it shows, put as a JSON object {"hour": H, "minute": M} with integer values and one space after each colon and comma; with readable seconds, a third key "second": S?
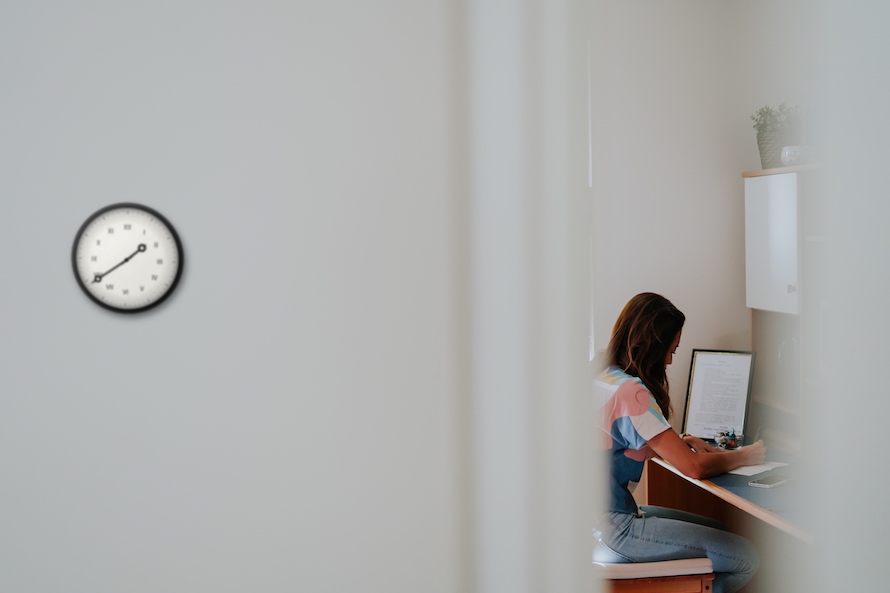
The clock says {"hour": 1, "minute": 39}
